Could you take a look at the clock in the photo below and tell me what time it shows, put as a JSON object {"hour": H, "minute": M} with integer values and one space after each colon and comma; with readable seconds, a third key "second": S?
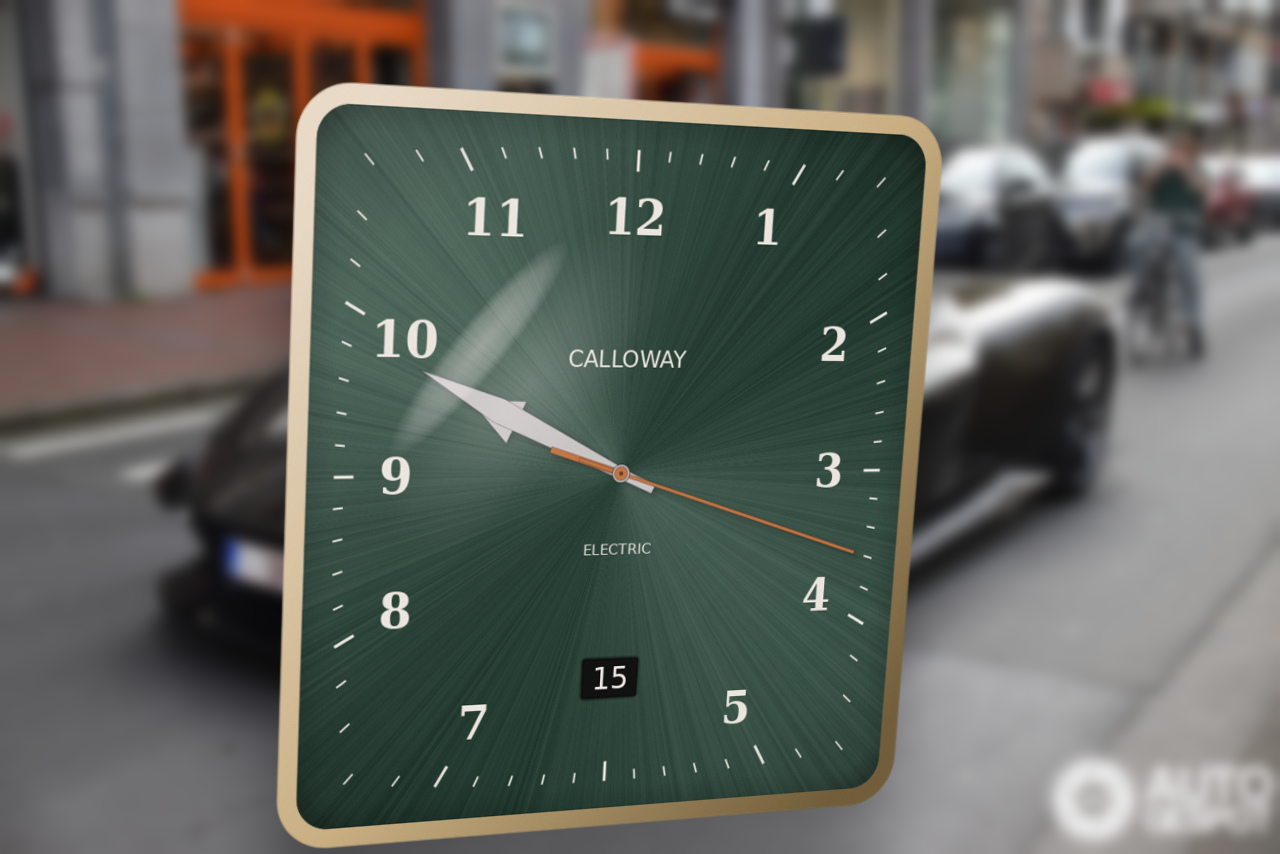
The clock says {"hour": 9, "minute": 49, "second": 18}
